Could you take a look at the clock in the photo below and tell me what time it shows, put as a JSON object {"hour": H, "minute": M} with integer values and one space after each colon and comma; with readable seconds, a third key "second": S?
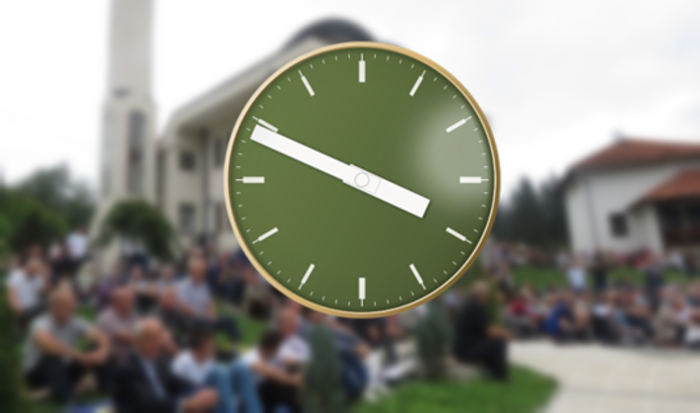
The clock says {"hour": 3, "minute": 49}
